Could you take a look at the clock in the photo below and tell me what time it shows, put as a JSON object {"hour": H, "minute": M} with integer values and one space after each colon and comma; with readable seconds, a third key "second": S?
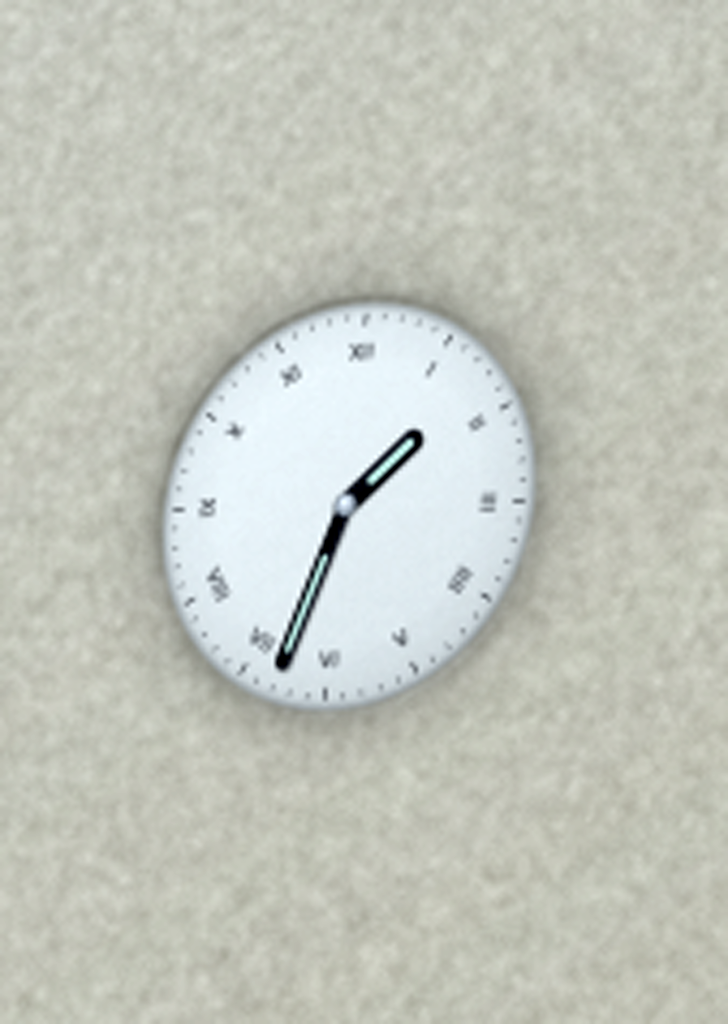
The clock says {"hour": 1, "minute": 33}
